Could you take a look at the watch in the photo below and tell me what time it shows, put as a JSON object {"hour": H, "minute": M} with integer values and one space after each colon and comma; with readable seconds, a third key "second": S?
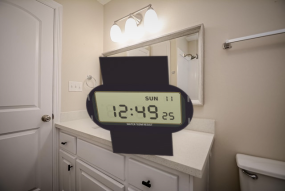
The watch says {"hour": 12, "minute": 49, "second": 25}
